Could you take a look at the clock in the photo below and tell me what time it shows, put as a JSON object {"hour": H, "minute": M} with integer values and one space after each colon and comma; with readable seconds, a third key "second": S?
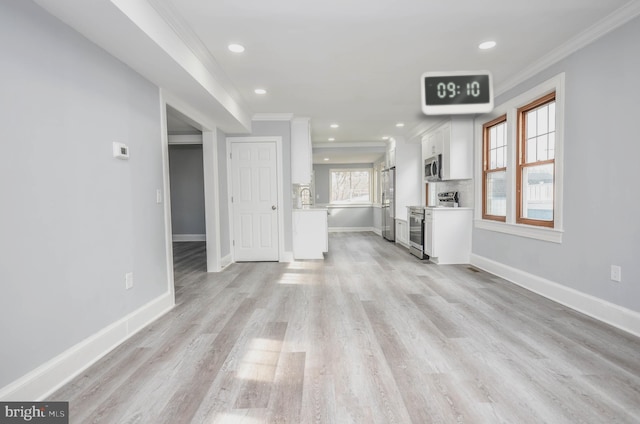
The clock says {"hour": 9, "minute": 10}
